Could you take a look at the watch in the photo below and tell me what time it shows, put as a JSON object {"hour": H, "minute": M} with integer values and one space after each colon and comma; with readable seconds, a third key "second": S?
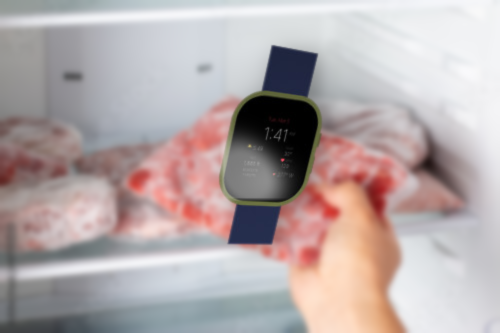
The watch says {"hour": 1, "minute": 41}
